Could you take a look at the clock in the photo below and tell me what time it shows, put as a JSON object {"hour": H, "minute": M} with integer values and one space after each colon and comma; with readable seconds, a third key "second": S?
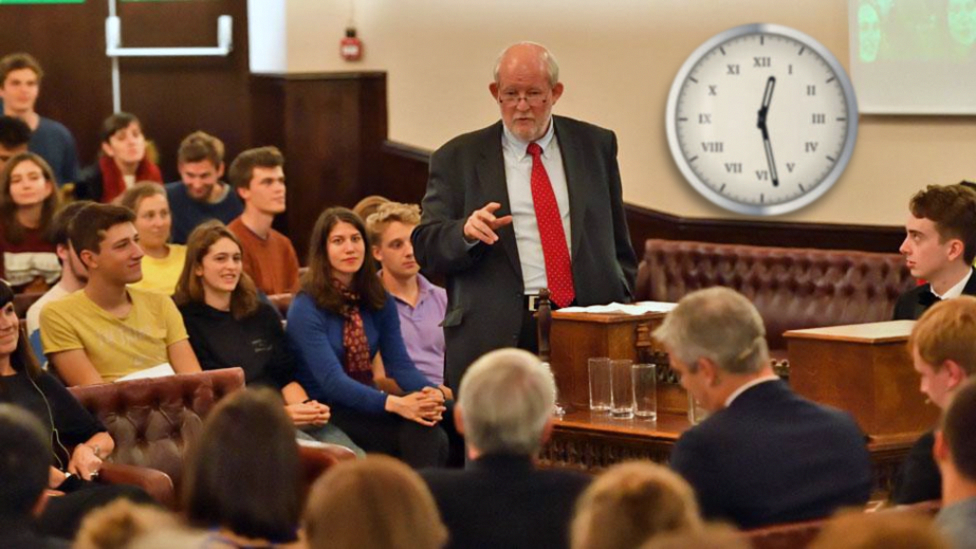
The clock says {"hour": 12, "minute": 28}
